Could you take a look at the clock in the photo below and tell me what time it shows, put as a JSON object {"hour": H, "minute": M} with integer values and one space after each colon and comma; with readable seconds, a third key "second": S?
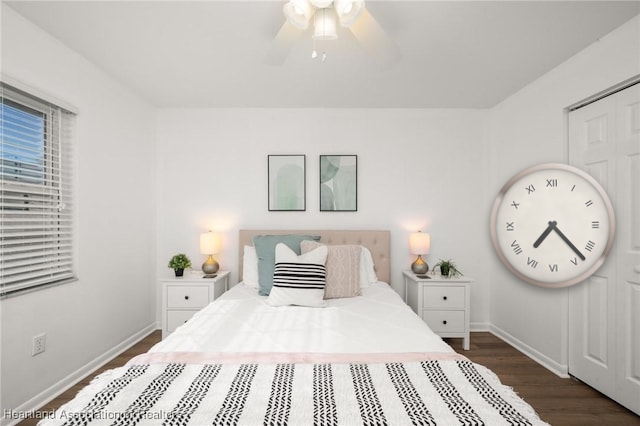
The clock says {"hour": 7, "minute": 23}
